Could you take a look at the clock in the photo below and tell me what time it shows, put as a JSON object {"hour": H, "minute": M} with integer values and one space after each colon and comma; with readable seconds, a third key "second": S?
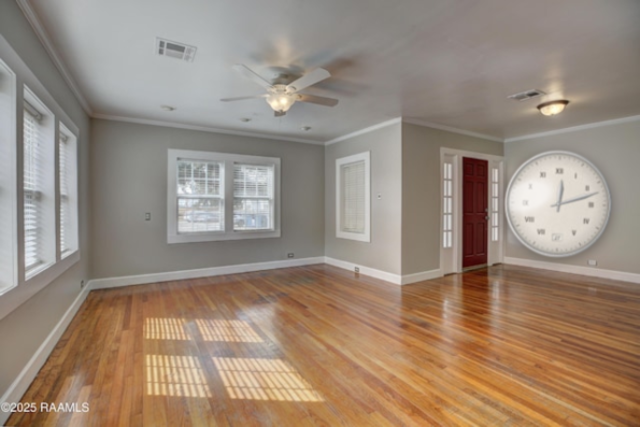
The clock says {"hour": 12, "minute": 12}
